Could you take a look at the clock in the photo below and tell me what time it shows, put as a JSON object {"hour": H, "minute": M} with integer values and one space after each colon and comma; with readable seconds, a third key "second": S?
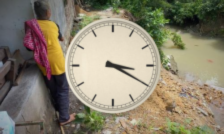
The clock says {"hour": 3, "minute": 20}
